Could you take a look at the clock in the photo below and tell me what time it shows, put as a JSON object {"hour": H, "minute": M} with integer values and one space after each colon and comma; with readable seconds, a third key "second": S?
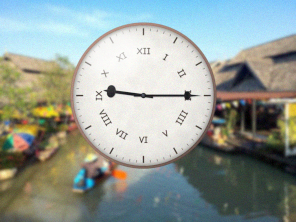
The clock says {"hour": 9, "minute": 15}
